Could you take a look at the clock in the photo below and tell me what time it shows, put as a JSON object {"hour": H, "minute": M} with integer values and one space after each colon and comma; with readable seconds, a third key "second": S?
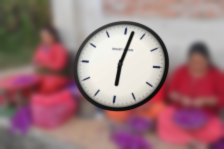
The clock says {"hour": 6, "minute": 2}
